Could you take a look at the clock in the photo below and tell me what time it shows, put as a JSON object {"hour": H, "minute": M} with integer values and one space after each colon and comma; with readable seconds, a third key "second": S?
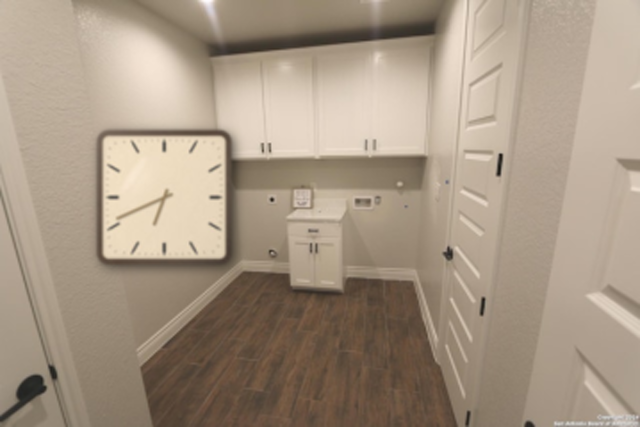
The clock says {"hour": 6, "minute": 41}
